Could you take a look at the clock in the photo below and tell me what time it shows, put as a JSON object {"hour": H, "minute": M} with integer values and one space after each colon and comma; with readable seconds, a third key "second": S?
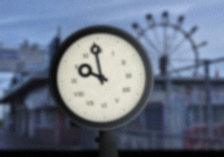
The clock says {"hour": 9, "minute": 59}
